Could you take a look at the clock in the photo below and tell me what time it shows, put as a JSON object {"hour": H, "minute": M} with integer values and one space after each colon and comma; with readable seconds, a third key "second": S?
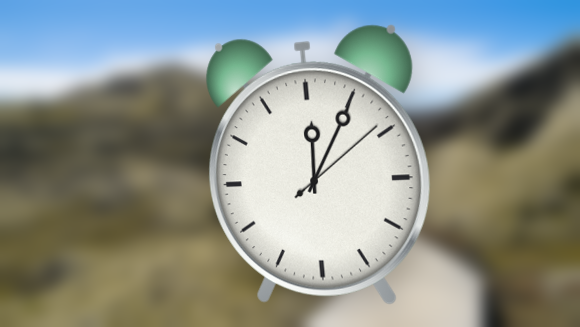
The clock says {"hour": 12, "minute": 5, "second": 9}
